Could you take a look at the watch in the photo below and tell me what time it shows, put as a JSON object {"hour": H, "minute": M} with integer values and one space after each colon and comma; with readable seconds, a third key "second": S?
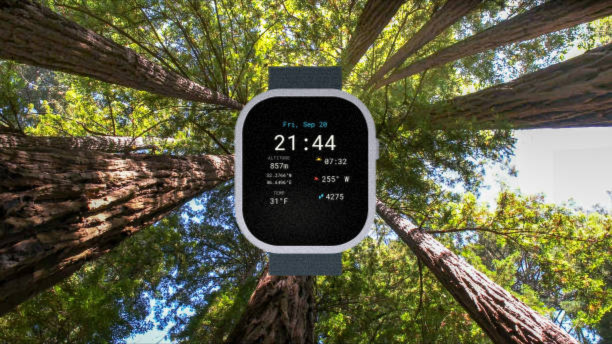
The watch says {"hour": 21, "minute": 44}
